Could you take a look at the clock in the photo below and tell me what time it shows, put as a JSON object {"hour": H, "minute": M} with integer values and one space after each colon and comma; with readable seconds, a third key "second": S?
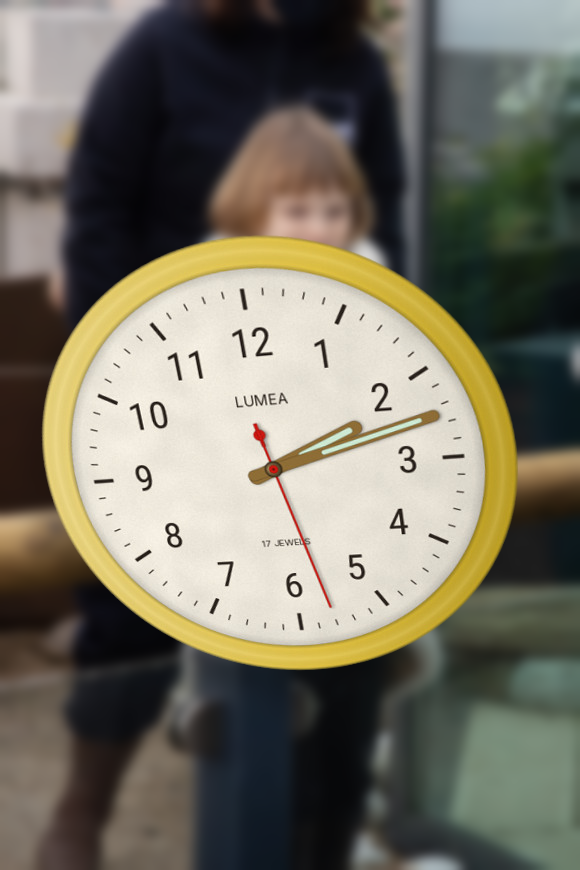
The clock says {"hour": 2, "minute": 12, "second": 28}
